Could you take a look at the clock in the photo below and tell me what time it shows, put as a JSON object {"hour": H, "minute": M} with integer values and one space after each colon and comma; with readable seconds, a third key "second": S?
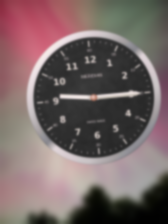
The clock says {"hour": 9, "minute": 15}
